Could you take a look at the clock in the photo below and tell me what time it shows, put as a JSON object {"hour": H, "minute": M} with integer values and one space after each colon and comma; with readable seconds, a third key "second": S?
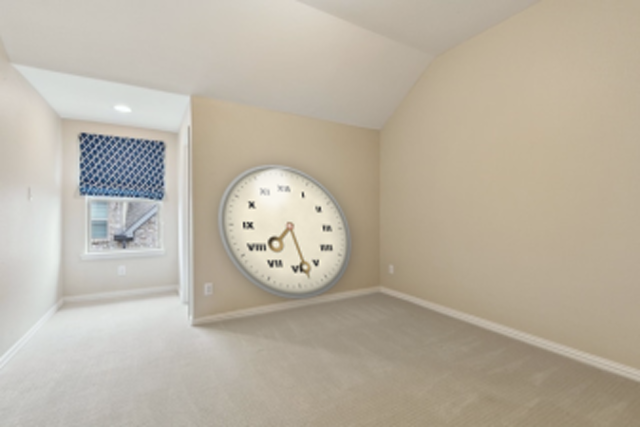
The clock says {"hour": 7, "minute": 28}
